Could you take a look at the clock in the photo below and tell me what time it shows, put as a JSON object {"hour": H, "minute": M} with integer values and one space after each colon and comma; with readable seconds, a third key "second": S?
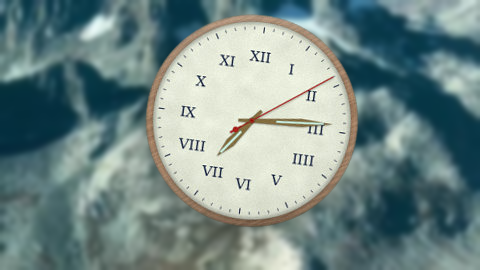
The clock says {"hour": 7, "minute": 14, "second": 9}
